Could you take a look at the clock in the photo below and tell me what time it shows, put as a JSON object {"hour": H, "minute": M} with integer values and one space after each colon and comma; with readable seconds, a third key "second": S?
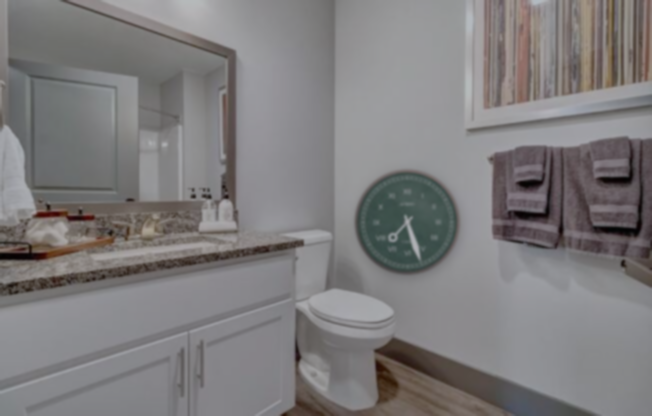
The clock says {"hour": 7, "minute": 27}
